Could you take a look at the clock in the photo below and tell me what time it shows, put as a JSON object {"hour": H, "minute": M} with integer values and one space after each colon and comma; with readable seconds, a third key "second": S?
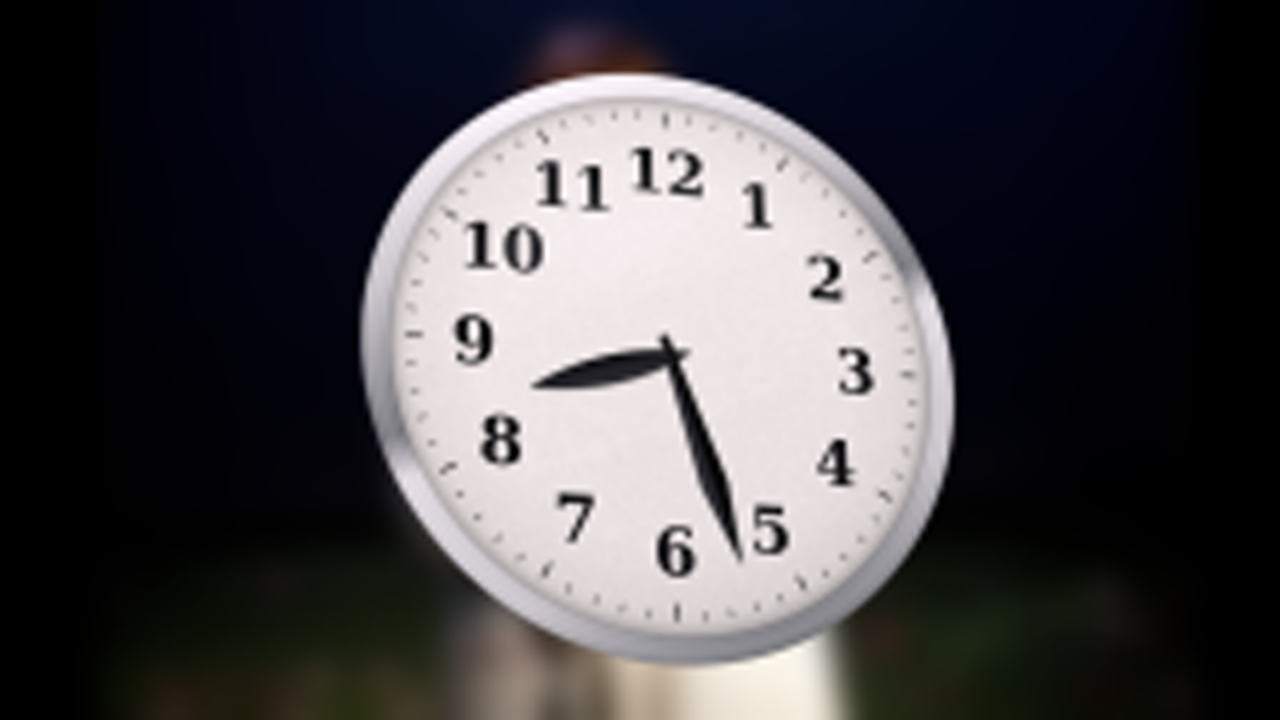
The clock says {"hour": 8, "minute": 27}
